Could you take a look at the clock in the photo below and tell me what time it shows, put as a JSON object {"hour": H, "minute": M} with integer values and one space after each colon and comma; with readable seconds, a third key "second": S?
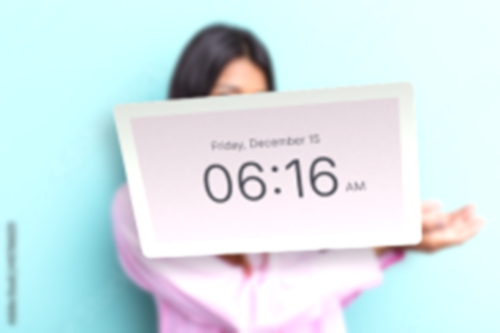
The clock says {"hour": 6, "minute": 16}
